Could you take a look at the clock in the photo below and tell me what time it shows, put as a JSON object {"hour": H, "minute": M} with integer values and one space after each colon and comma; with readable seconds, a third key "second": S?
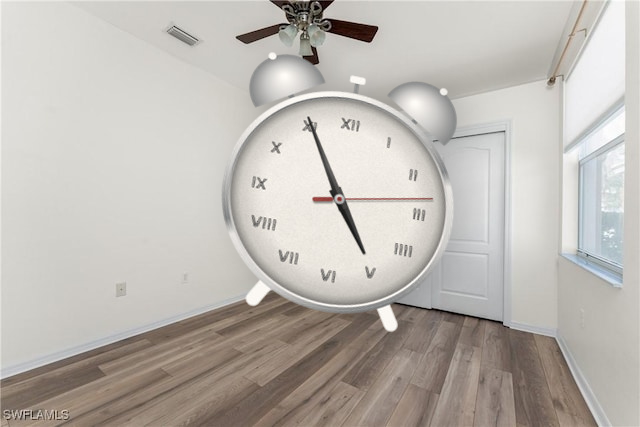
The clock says {"hour": 4, "minute": 55, "second": 13}
